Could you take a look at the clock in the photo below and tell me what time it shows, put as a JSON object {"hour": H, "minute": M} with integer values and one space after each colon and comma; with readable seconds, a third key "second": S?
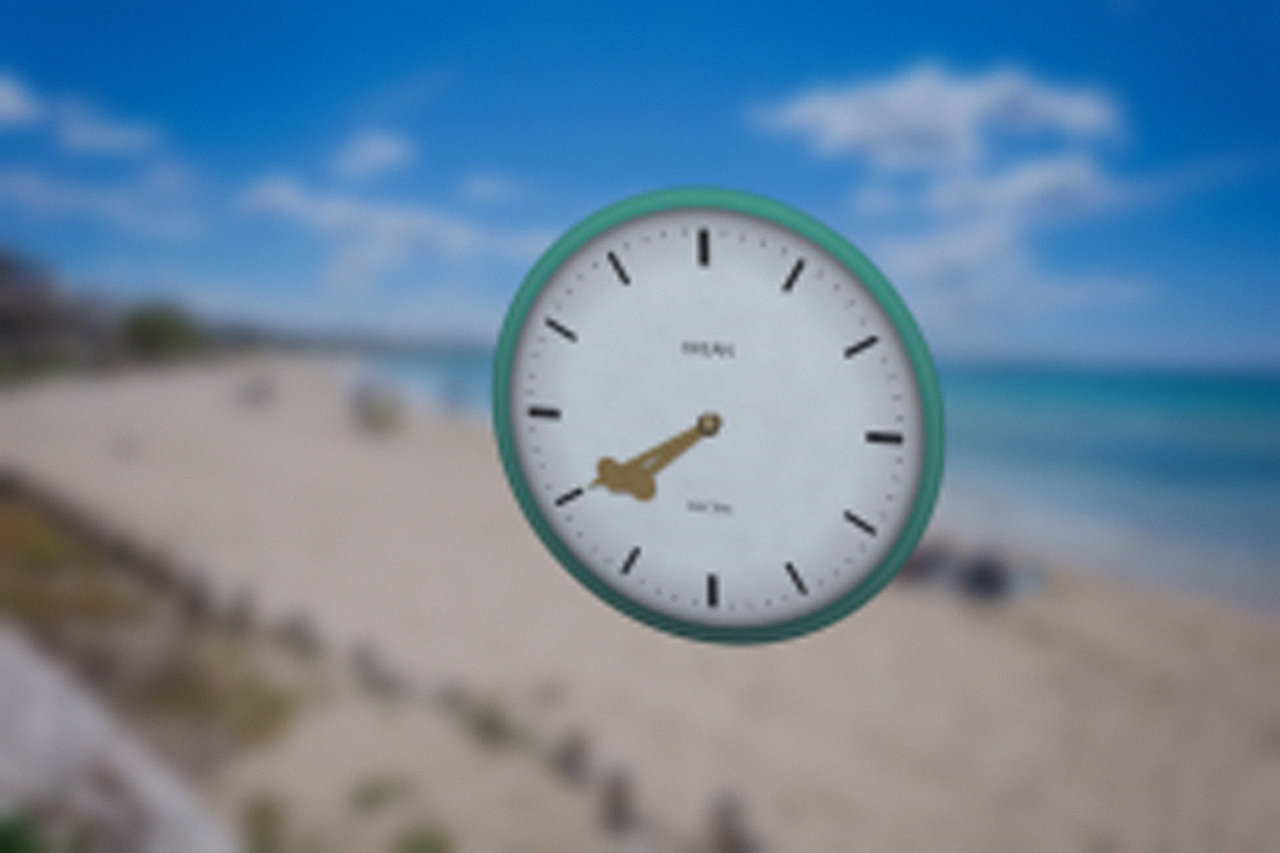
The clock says {"hour": 7, "minute": 40}
